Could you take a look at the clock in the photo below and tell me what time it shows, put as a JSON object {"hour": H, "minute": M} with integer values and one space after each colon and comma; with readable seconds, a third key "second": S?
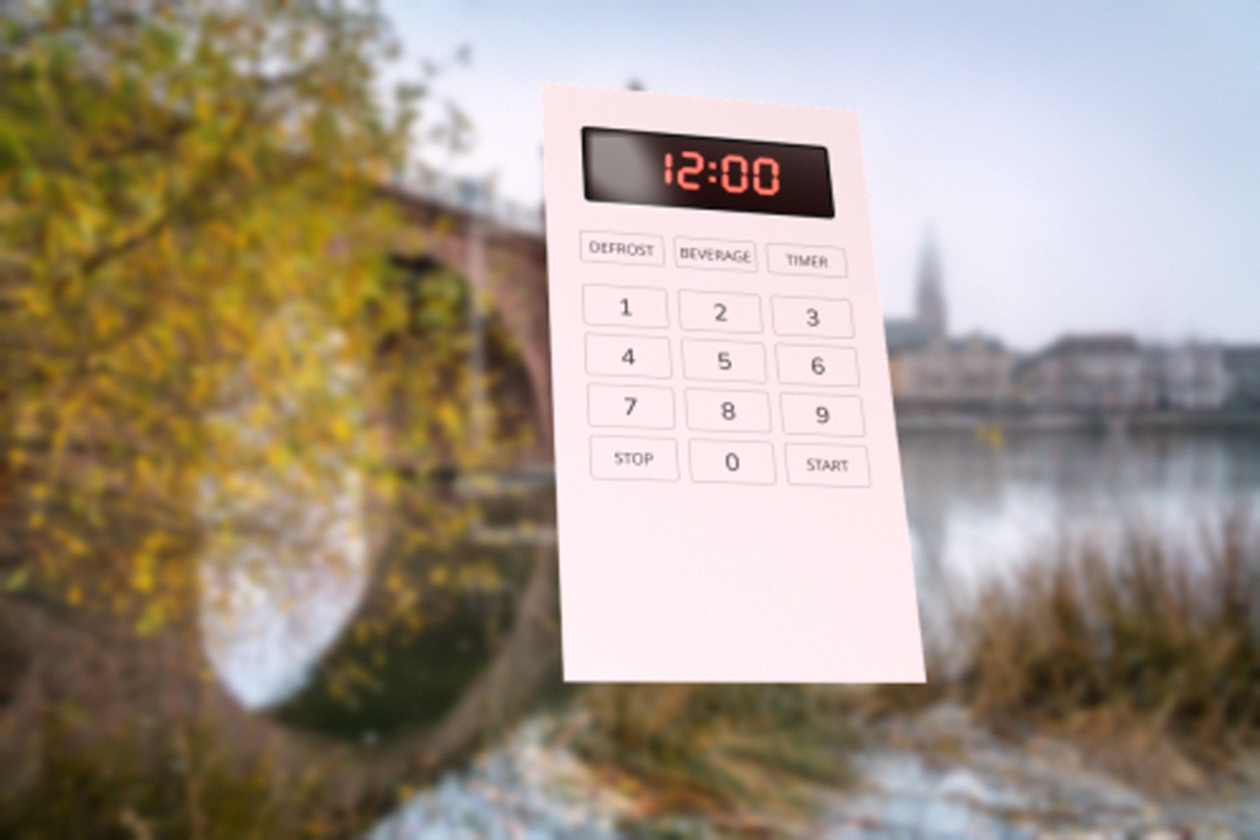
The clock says {"hour": 12, "minute": 0}
